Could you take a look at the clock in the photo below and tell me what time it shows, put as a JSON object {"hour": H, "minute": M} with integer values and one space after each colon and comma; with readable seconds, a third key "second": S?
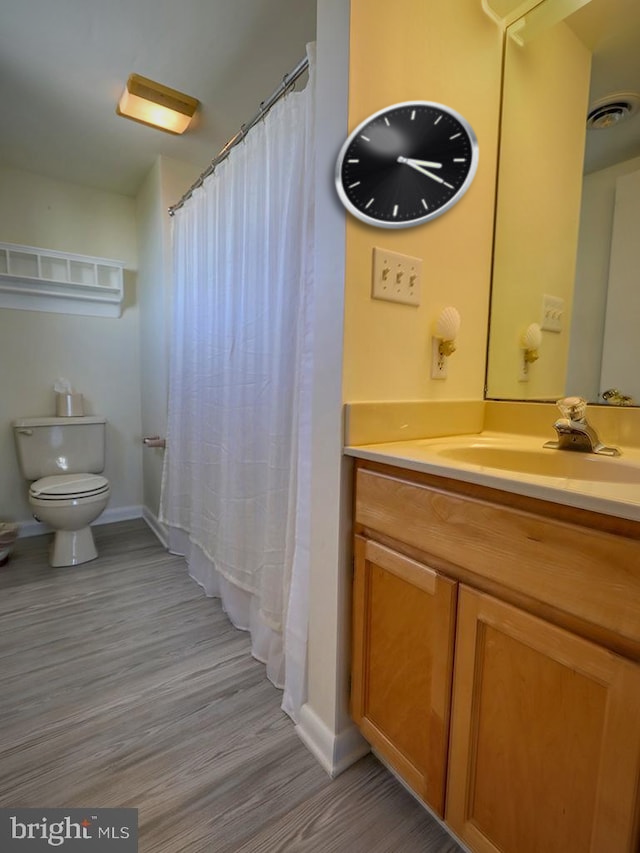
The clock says {"hour": 3, "minute": 20}
